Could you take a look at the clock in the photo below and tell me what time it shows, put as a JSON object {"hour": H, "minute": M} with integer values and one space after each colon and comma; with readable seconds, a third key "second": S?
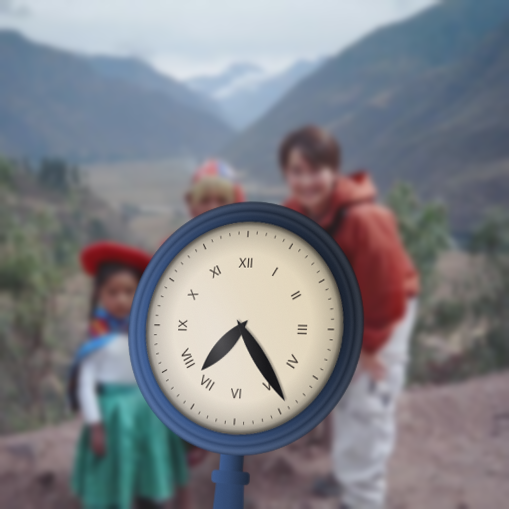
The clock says {"hour": 7, "minute": 24}
